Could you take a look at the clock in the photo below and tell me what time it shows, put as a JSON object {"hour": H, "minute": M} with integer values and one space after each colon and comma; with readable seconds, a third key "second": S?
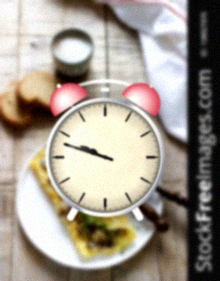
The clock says {"hour": 9, "minute": 48}
